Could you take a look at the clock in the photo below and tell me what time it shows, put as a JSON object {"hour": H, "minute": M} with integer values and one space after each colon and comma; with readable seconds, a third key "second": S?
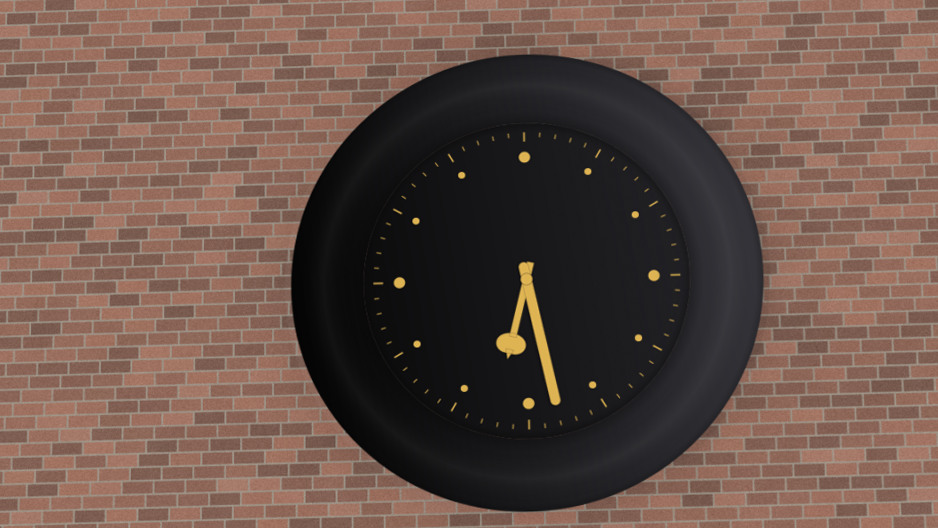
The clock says {"hour": 6, "minute": 28}
